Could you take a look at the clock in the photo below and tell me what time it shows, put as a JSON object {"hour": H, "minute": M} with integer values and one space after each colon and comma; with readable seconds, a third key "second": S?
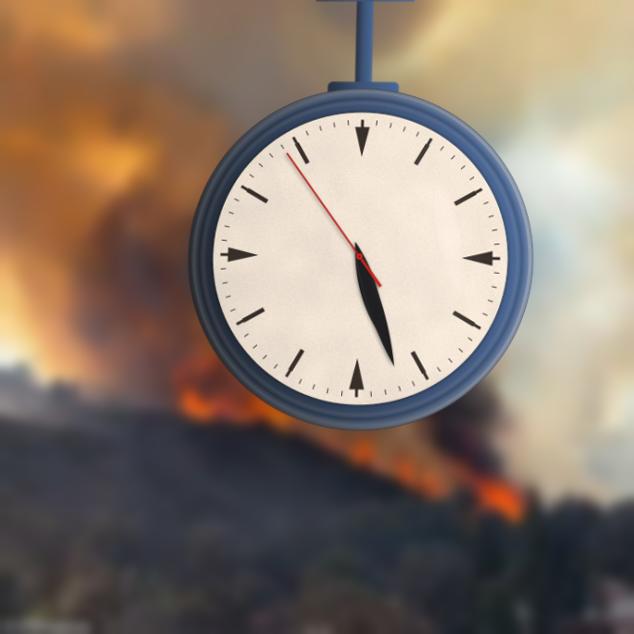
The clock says {"hour": 5, "minute": 26, "second": 54}
